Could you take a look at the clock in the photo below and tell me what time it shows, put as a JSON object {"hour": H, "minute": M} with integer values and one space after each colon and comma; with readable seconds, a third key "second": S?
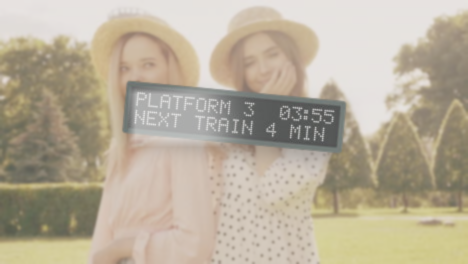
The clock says {"hour": 3, "minute": 55}
